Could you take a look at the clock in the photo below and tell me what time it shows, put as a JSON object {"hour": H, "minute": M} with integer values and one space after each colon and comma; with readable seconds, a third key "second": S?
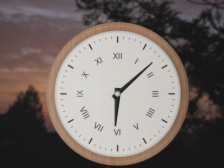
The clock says {"hour": 6, "minute": 8}
